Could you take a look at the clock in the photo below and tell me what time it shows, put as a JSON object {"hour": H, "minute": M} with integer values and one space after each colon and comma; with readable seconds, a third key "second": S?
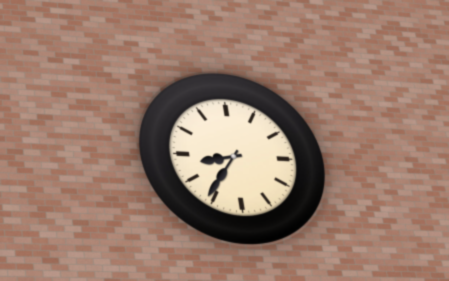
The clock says {"hour": 8, "minute": 36}
